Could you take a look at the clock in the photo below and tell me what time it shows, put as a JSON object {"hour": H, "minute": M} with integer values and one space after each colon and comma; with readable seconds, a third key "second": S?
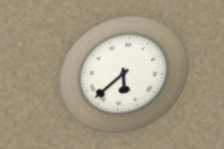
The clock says {"hour": 5, "minute": 37}
